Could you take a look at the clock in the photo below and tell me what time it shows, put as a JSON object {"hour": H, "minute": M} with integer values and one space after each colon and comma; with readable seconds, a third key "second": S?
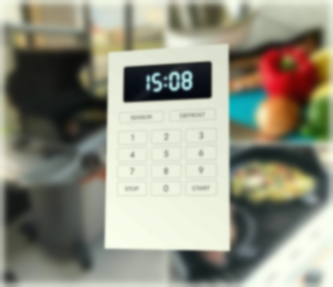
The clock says {"hour": 15, "minute": 8}
